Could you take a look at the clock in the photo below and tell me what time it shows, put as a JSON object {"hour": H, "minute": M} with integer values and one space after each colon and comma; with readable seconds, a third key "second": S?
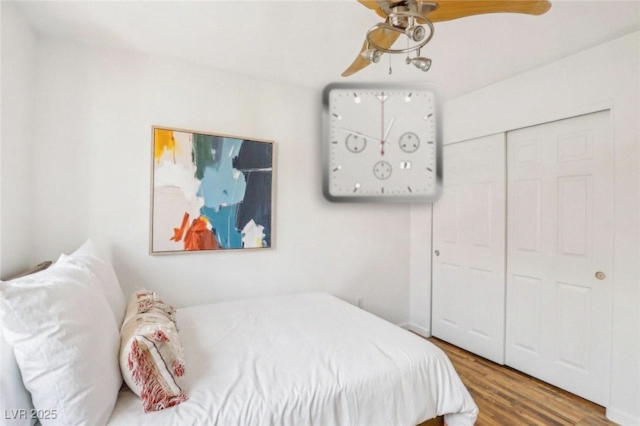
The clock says {"hour": 12, "minute": 48}
